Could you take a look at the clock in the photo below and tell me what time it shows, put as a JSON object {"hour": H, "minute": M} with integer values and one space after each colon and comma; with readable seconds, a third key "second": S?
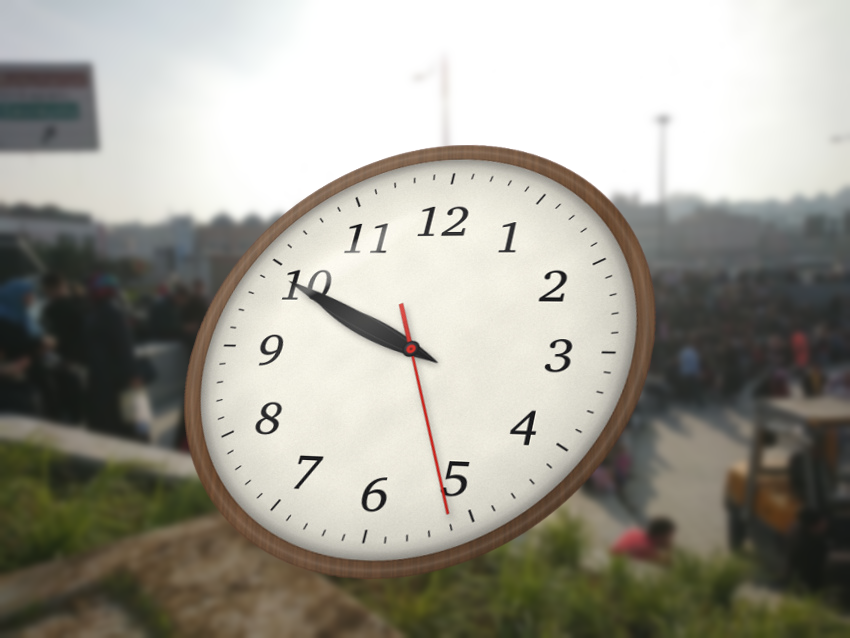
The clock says {"hour": 9, "minute": 49, "second": 26}
